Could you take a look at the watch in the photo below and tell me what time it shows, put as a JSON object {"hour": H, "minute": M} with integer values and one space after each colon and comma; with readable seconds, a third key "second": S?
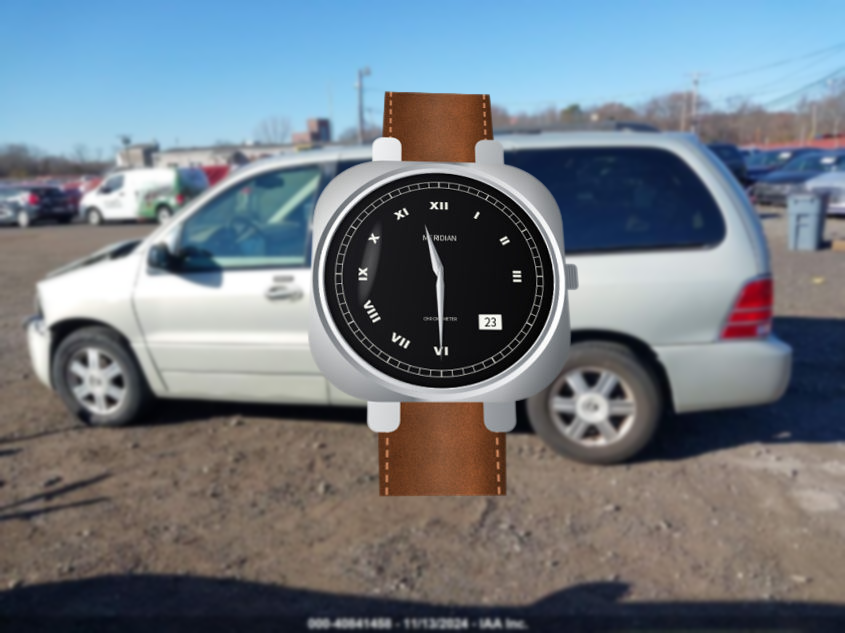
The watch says {"hour": 11, "minute": 30}
